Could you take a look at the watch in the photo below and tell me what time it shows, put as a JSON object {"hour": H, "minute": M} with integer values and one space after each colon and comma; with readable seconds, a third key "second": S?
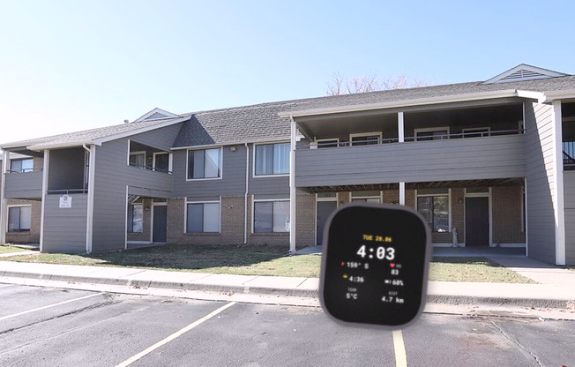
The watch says {"hour": 4, "minute": 3}
